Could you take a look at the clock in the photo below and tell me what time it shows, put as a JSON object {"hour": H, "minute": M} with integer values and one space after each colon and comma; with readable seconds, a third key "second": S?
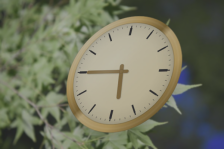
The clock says {"hour": 5, "minute": 45}
